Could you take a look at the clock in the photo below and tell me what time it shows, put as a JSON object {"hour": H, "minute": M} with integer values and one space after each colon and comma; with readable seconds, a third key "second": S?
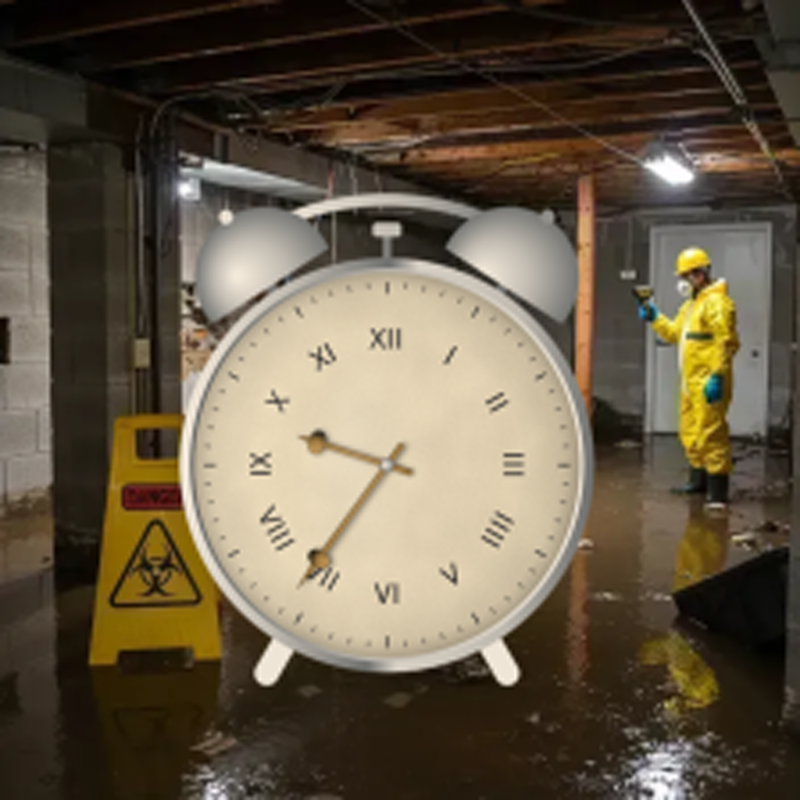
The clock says {"hour": 9, "minute": 36}
